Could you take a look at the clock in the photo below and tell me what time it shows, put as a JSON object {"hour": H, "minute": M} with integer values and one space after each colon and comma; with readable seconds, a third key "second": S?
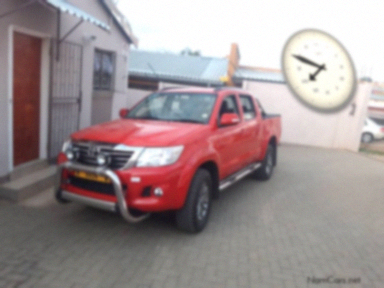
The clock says {"hour": 7, "minute": 49}
